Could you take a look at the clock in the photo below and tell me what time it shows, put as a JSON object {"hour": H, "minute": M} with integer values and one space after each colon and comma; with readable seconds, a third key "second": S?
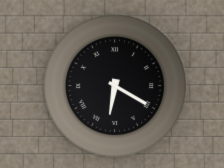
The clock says {"hour": 6, "minute": 20}
